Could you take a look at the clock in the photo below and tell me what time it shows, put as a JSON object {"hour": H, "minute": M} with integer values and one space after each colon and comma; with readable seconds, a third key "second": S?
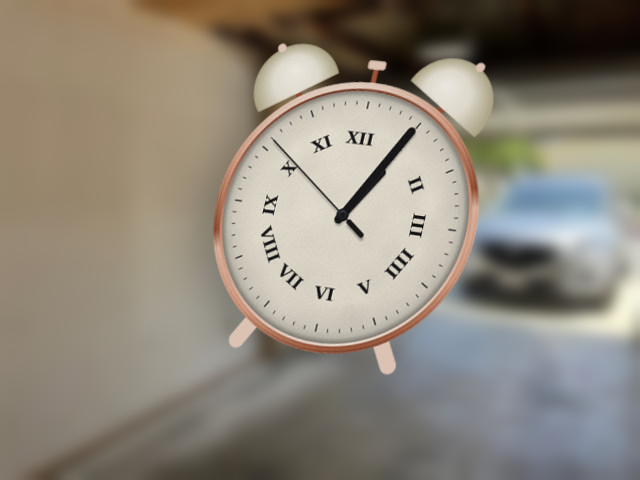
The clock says {"hour": 1, "minute": 4, "second": 51}
